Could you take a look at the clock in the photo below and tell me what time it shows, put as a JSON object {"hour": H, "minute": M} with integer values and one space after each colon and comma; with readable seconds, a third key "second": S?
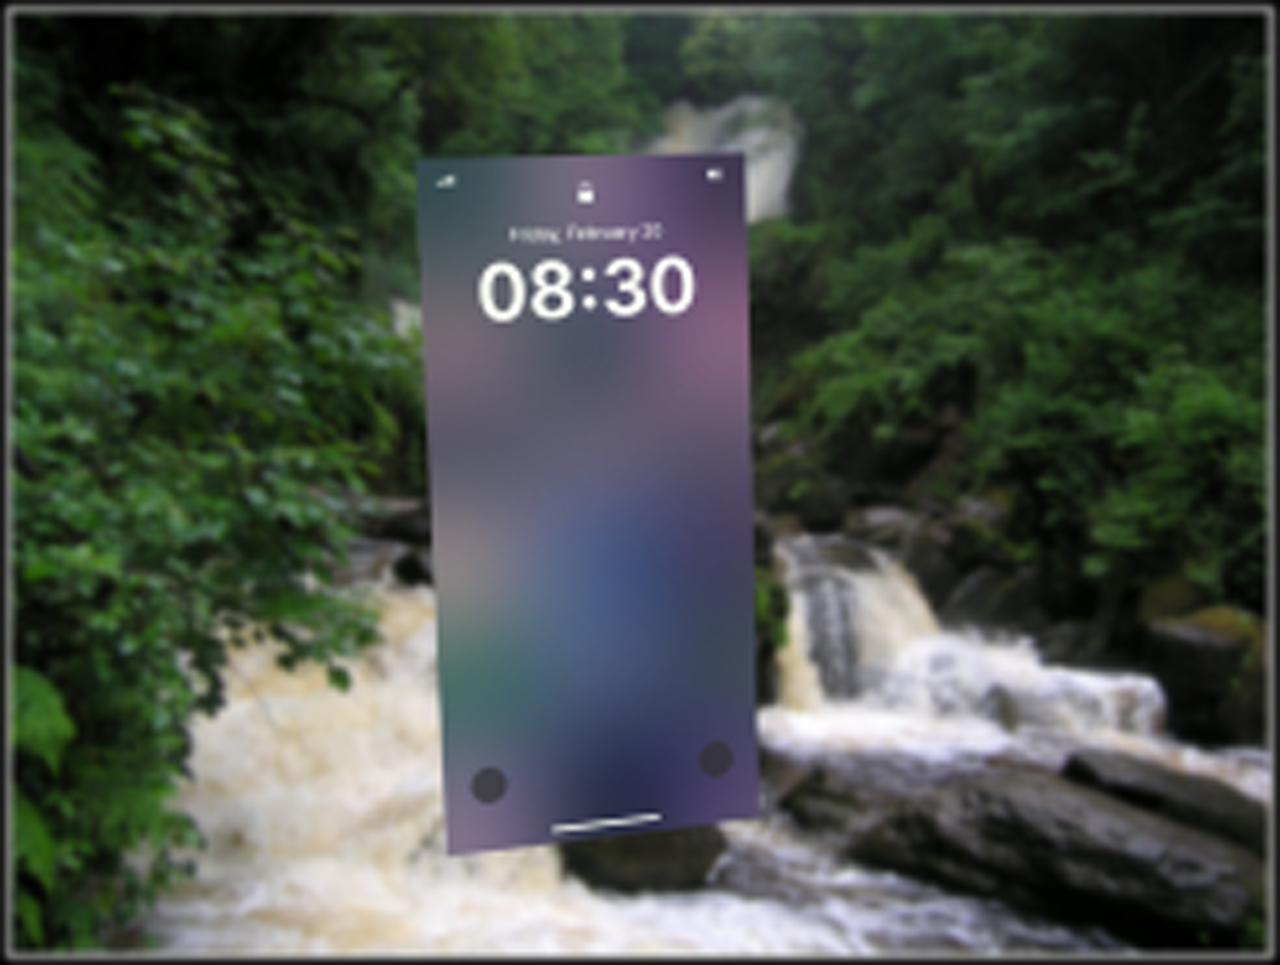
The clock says {"hour": 8, "minute": 30}
